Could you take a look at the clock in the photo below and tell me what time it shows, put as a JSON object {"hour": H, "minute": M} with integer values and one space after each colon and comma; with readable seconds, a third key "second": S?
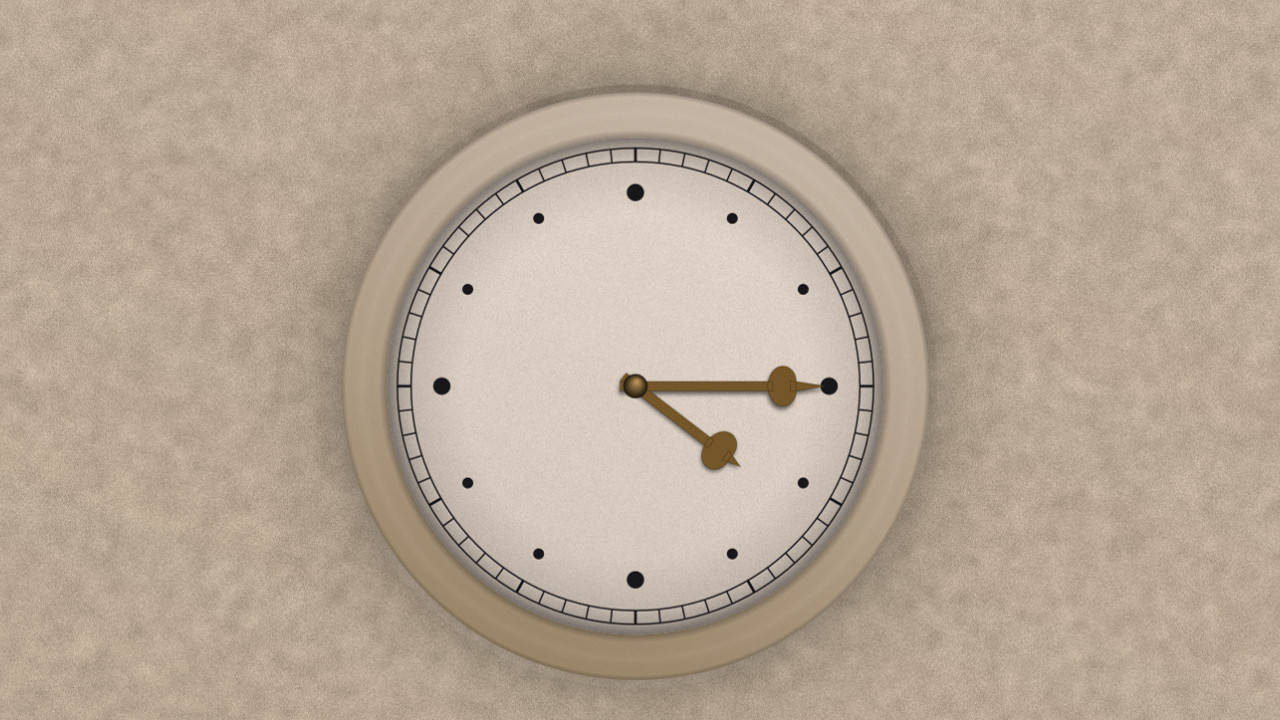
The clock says {"hour": 4, "minute": 15}
